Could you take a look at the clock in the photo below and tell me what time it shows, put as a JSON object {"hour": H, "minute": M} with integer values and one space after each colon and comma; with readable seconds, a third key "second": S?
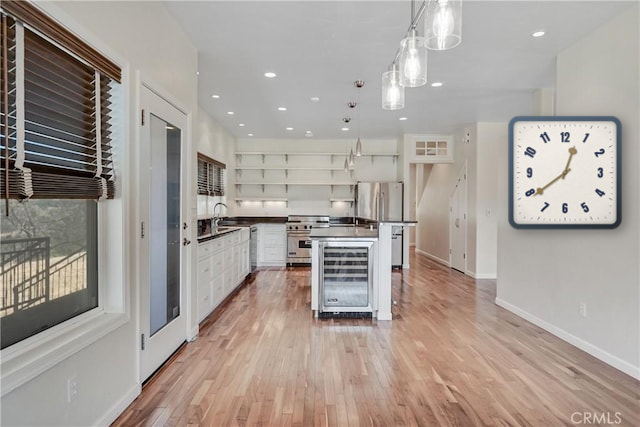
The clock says {"hour": 12, "minute": 39}
